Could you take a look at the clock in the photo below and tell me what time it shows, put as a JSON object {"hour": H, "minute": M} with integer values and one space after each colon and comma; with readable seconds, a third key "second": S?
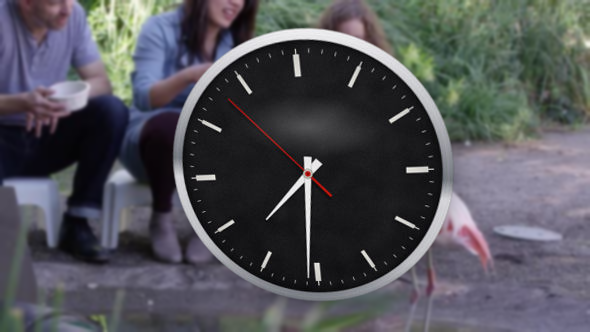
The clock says {"hour": 7, "minute": 30, "second": 53}
